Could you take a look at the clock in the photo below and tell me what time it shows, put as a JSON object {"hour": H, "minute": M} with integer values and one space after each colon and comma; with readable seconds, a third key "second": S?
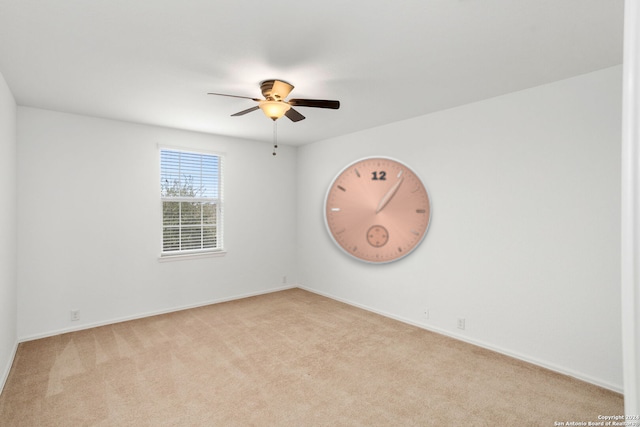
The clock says {"hour": 1, "minute": 6}
